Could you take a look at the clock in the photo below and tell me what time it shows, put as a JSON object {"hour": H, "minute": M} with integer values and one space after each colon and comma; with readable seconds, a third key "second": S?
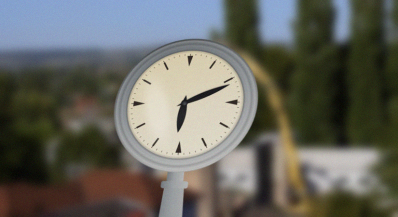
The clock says {"hour": 6, "minute": 11}
